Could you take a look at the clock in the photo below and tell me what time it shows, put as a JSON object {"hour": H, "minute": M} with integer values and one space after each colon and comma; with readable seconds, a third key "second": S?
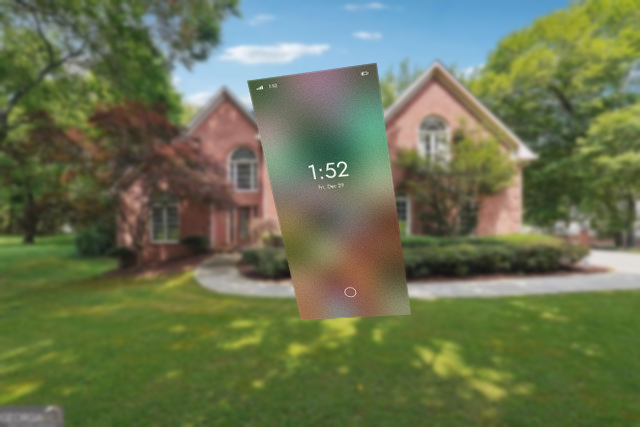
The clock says {"hour": 1, "minute": 52}
